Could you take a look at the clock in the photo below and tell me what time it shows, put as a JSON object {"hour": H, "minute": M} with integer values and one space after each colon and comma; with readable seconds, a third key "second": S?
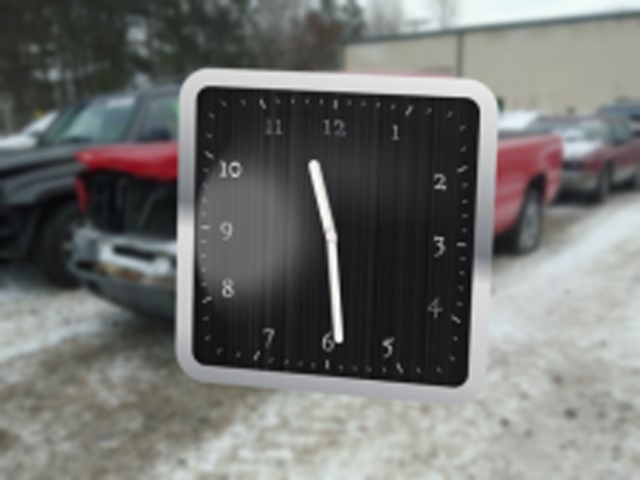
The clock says {"hour": 11, "minute": 29}
